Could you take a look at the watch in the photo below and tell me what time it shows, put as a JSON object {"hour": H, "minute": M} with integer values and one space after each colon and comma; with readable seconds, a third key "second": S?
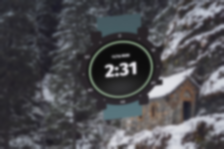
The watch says {"hour": 2, "minute": 31}
